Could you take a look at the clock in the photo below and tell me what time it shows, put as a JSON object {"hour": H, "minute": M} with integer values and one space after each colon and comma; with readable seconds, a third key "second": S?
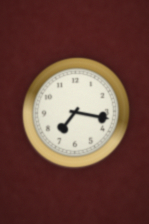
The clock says {"hour": 7, "minute": 17}
